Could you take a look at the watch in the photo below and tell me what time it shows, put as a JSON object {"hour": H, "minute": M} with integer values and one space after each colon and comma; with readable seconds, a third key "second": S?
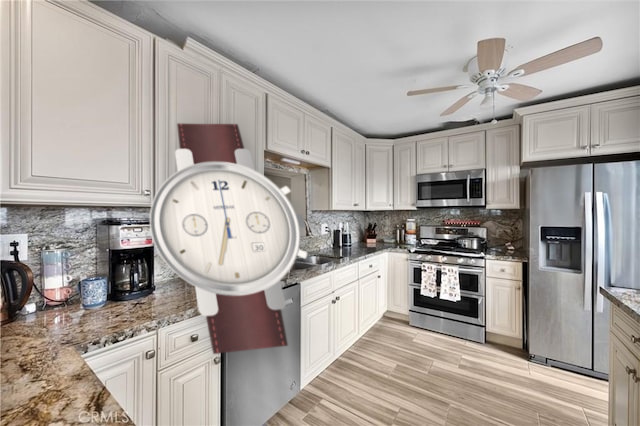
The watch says {"hour": 6, "minute": 33}
